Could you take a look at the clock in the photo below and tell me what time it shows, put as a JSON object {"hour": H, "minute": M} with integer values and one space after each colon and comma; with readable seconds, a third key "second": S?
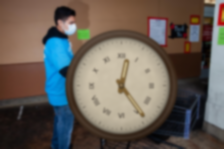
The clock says {"hour": 12, "minute": 24}
